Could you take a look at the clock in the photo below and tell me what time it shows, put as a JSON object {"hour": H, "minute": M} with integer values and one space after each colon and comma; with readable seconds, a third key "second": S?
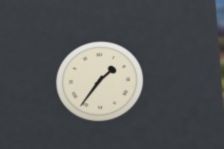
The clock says {"hour": 1, "minute": 36}
